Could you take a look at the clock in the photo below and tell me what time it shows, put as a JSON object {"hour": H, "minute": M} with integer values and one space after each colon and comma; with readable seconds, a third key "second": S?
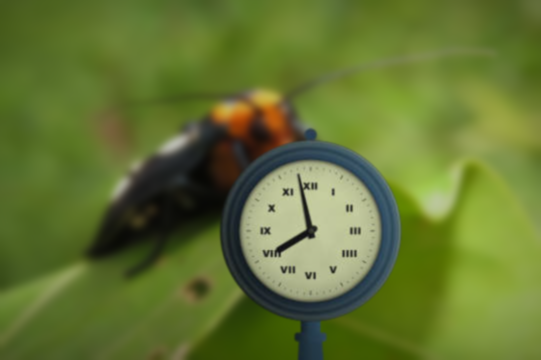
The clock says {"hour": 7, "minute": 58}
